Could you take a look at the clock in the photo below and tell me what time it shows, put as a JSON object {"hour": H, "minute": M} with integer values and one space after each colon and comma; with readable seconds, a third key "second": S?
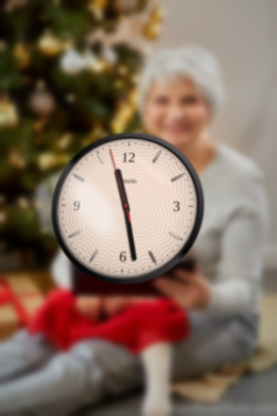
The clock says {"hour": 11, "minute": 27, "second": 57}
